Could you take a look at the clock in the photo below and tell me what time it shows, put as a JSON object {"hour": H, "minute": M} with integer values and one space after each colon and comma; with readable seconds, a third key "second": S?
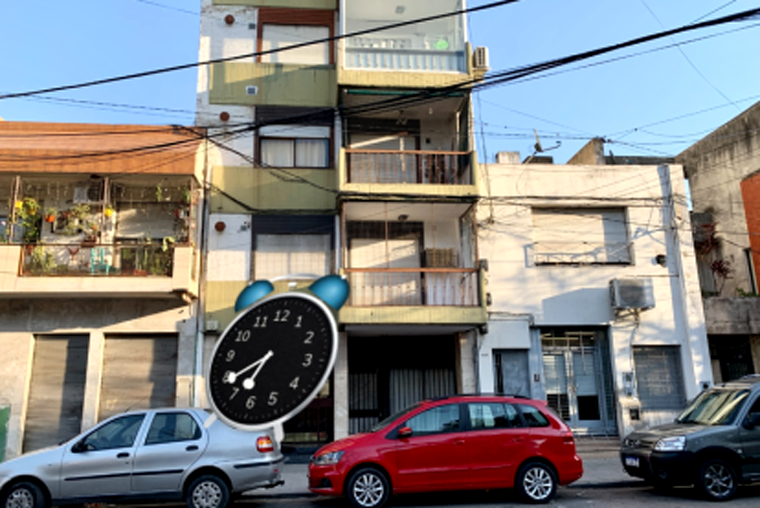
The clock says {"hour": 6, "minute": 39}
